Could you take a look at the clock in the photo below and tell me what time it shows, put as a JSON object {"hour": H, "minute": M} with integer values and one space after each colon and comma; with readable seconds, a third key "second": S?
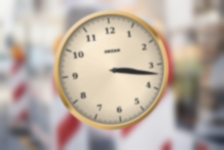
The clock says {"hour": 3, "minute": 17}
